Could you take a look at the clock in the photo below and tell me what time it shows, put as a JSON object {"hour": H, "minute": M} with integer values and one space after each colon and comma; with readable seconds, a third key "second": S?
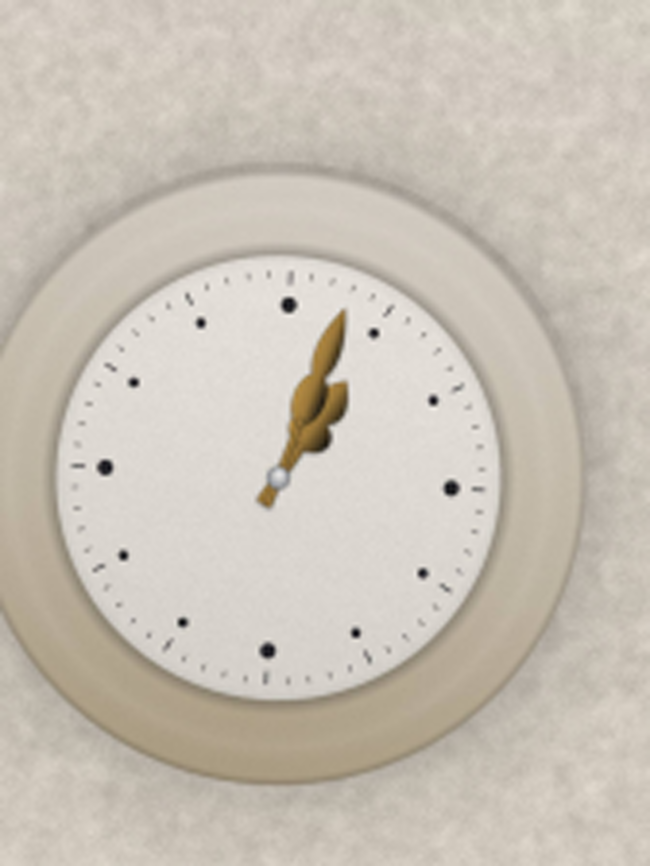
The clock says {"hour": 1, "minute": 3}
